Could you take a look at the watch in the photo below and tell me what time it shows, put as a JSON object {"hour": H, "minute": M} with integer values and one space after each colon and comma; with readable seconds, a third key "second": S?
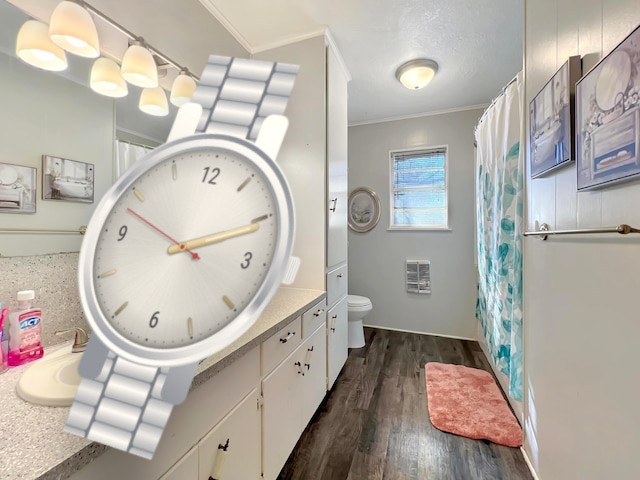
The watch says {"hour": 2, "minute": 10, "second": 48}
